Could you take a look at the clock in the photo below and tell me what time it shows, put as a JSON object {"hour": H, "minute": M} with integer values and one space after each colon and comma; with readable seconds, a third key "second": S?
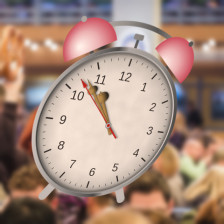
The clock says {"hour": 10, "minute": 52, "second": 52}
